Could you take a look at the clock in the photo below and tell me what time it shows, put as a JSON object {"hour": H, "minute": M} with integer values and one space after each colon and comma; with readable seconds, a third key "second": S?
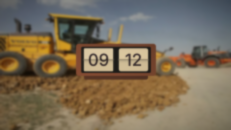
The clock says {"hour": 9, "minute": 12}
